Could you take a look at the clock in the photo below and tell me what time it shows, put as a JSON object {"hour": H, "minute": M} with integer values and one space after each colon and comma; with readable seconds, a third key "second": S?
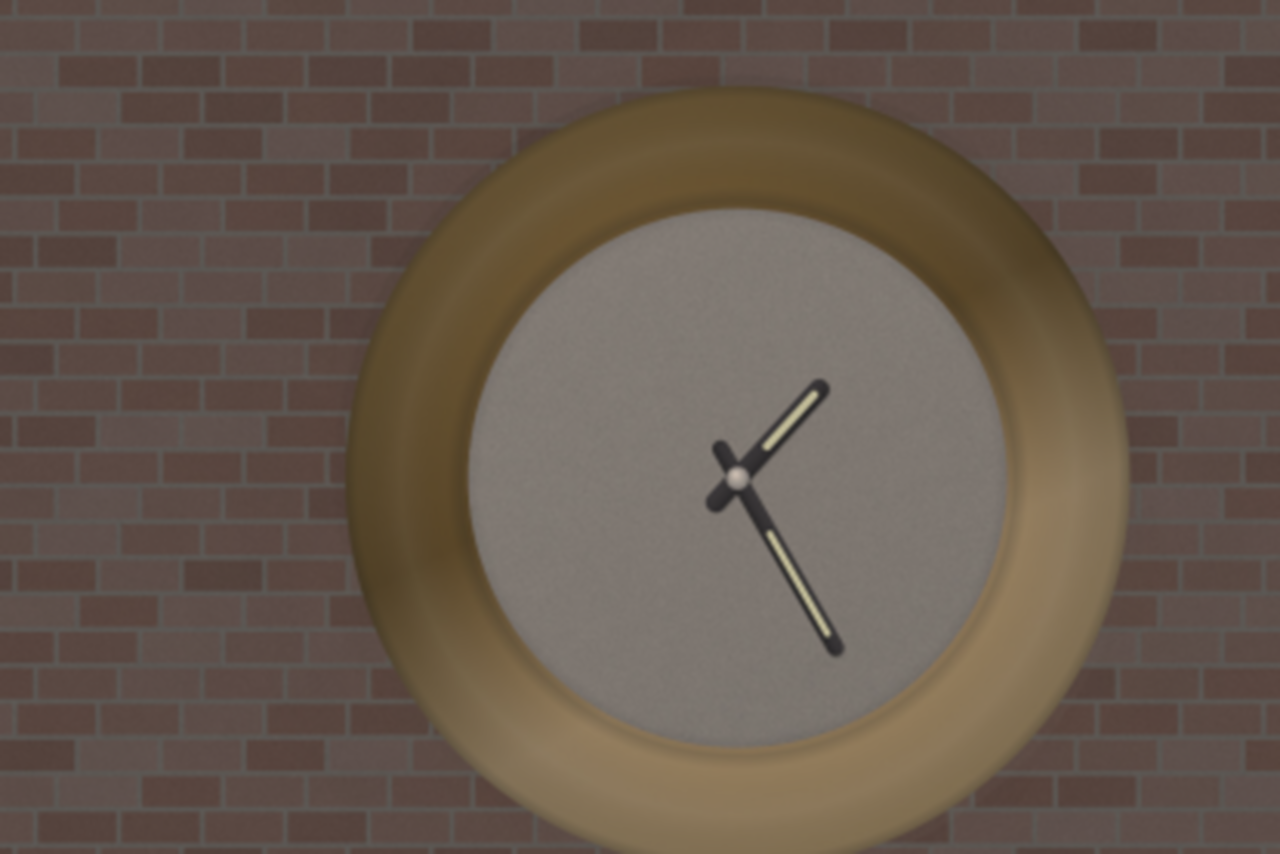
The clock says {"hour": 1, "minute": 25}
